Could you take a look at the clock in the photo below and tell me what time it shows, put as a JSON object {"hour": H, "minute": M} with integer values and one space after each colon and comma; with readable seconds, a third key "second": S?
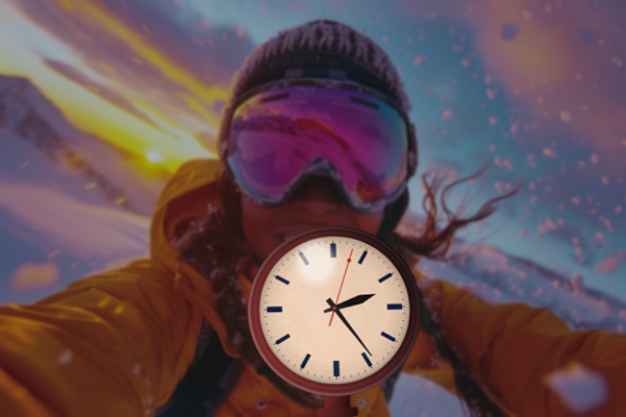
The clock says {"hour": 2, "minute": 24, "second": 3}
